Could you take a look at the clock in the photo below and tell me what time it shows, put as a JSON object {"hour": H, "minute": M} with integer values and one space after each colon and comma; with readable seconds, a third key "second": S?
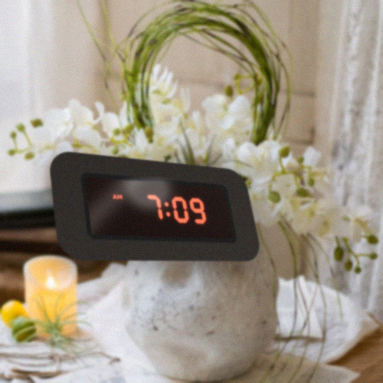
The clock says {"hour": 7, "minute": 9}
